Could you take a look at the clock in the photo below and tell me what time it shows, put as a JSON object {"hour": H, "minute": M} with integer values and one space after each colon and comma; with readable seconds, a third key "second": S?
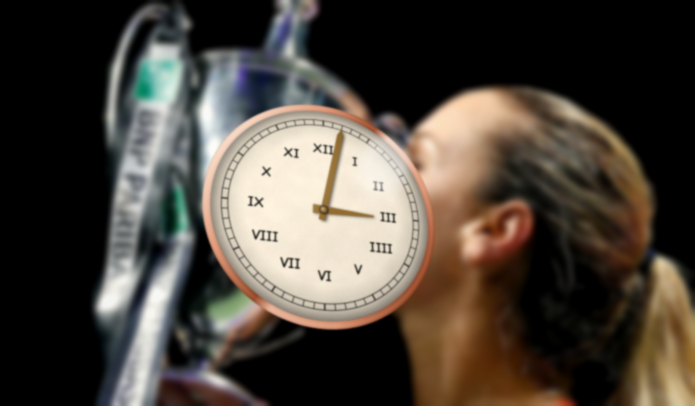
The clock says {"hour": 3, "minute": 2}
